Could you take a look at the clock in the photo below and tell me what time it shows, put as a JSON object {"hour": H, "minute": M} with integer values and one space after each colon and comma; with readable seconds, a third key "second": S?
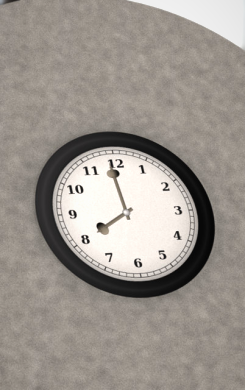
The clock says {"hour": 7, "minute": 59}
